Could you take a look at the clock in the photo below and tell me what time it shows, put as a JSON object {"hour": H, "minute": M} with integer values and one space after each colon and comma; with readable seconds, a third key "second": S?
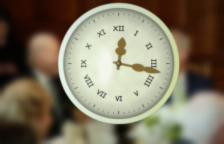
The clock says {"hour": 12, "minute": 17}
